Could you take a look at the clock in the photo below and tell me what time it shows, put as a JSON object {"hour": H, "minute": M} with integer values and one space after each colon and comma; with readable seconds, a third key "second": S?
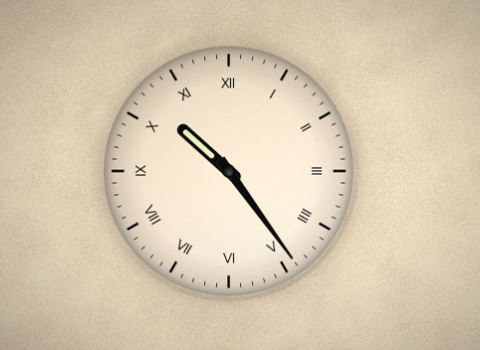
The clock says {"hour": 10, "minute": 24}
